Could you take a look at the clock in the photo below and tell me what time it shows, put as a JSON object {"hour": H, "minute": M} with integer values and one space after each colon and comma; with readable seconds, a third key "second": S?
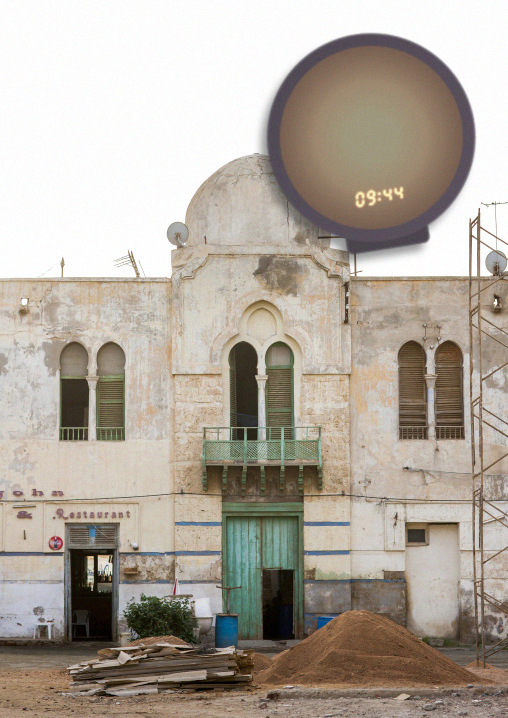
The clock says {"hour": 9, "minute": 44}
